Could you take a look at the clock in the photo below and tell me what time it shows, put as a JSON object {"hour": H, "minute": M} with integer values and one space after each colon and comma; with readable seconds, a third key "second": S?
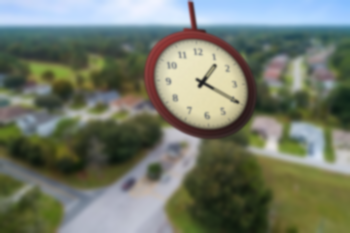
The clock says {"hour": 1, "minute": 20}
